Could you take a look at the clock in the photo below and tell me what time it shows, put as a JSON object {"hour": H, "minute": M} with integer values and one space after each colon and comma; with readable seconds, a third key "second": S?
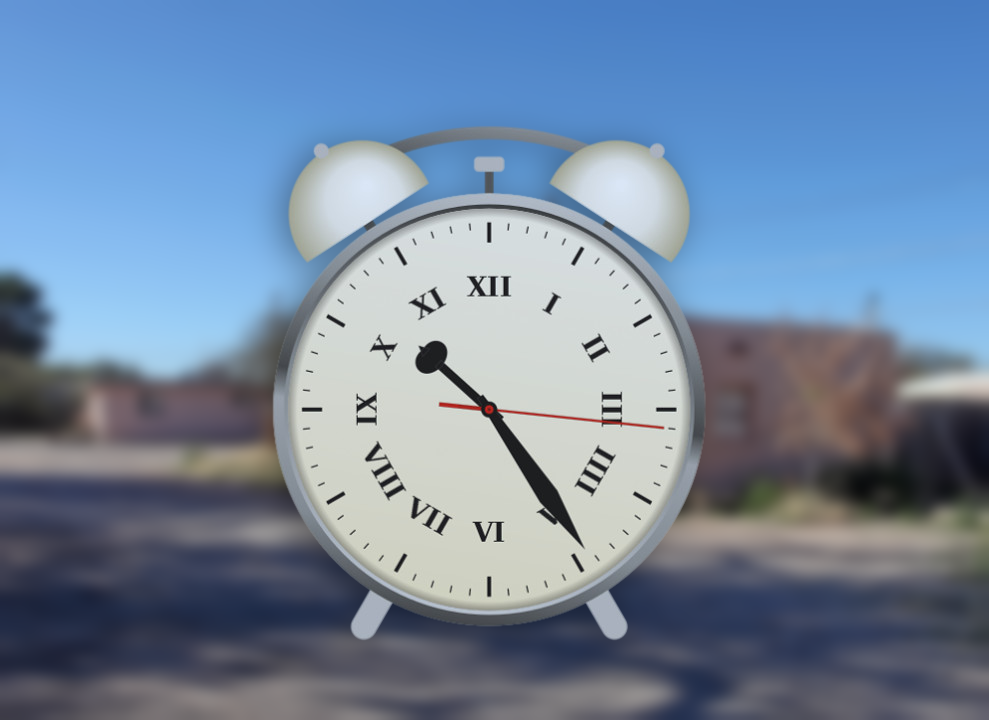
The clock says {"hour": 10, "minute": 24, "second": 16}
